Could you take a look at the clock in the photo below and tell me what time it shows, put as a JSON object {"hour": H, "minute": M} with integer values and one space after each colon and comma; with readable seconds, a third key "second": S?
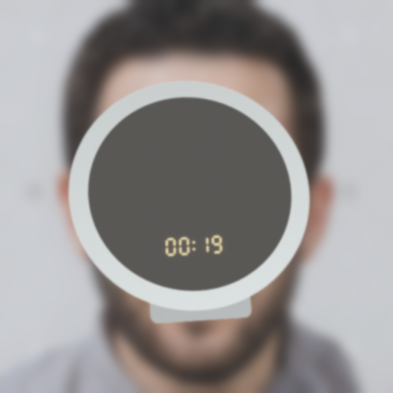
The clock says {"hour": 0, "minute": 19}
